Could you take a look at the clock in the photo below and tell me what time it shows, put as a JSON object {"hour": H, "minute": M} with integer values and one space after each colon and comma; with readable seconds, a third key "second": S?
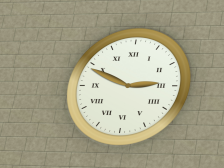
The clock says {"hour": 2, "minute": 49}
